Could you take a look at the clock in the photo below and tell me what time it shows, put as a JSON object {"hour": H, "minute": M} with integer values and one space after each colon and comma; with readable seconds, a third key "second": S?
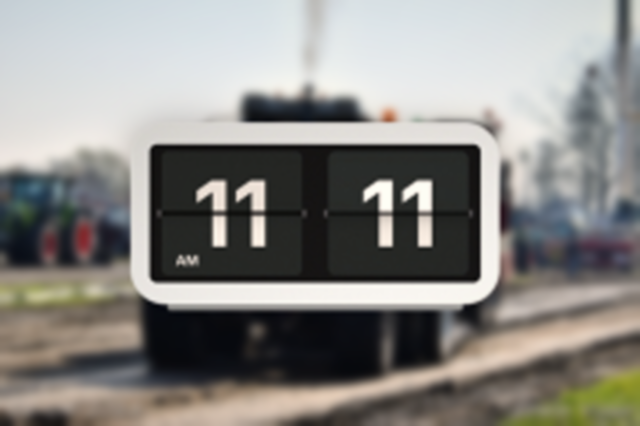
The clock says {"hour": 11, "minute": 11}
